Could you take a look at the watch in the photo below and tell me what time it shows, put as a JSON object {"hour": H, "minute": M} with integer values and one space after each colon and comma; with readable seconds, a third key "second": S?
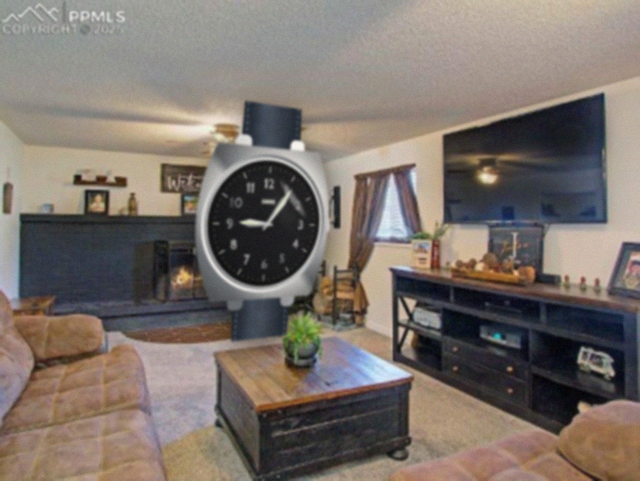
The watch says {"hour": 9, "minute": 6}
